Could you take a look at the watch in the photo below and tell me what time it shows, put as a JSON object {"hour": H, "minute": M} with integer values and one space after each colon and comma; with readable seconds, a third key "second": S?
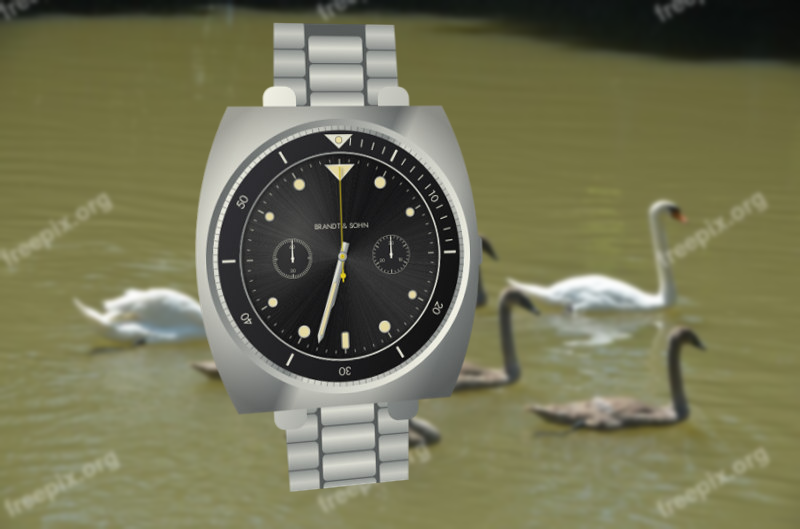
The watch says {"hour": 6, "minute": 33}
